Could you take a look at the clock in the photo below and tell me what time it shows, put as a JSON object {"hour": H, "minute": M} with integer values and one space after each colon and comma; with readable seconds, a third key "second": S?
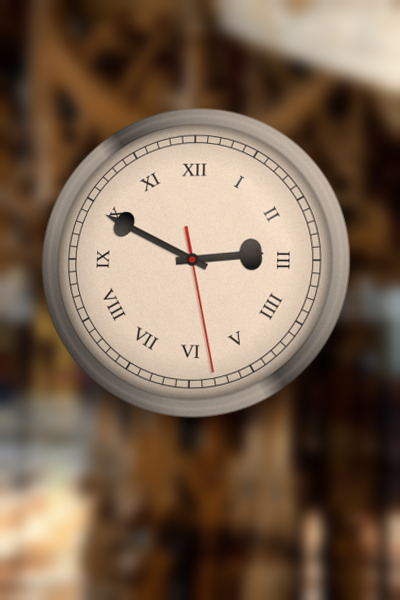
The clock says {"hour": 2, "minute": 49, "second": 28}
